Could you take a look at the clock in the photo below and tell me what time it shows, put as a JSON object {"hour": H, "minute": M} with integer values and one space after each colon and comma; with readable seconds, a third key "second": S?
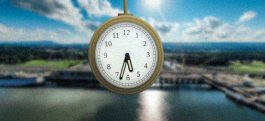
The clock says {"hour": 5, "minute": 33}
